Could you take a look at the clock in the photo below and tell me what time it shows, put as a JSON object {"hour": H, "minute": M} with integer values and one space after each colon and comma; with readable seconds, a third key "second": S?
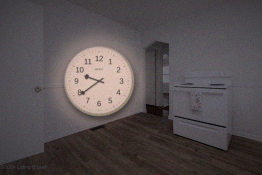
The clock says {"hour": 9, "minute": 39}
